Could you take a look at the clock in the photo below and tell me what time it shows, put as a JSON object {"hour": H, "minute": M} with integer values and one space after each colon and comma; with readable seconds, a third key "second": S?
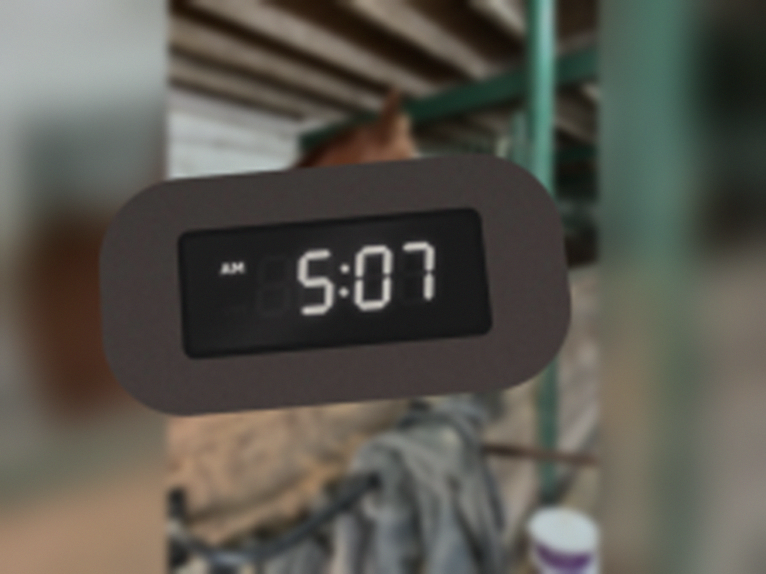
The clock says {"hour": 5, "minute": 7}
